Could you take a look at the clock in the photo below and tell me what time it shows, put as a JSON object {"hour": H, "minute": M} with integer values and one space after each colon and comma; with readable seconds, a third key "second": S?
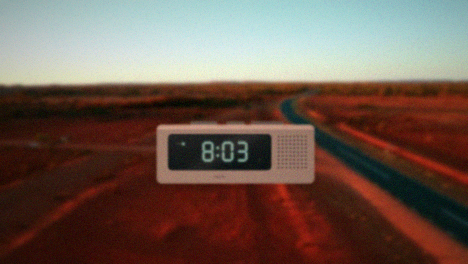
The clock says {"hour": 8, "minute": 3}
